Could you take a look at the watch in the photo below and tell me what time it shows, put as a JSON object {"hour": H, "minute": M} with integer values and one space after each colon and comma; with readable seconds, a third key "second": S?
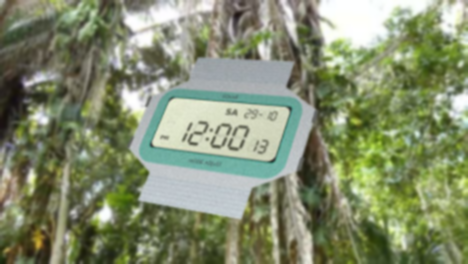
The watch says {"hour": 12, "minute": 0, "second": 13}
